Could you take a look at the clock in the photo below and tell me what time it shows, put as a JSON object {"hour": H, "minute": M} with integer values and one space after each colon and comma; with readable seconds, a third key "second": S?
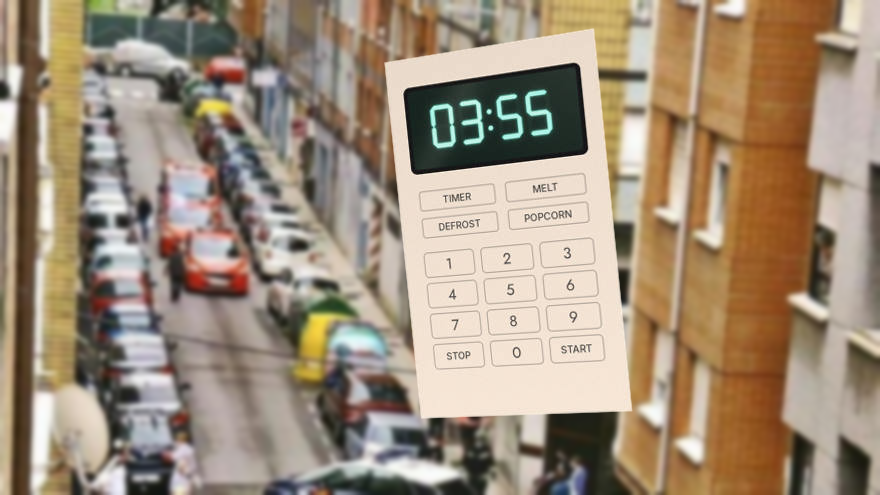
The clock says {"hour": 3, "minute": 55}
